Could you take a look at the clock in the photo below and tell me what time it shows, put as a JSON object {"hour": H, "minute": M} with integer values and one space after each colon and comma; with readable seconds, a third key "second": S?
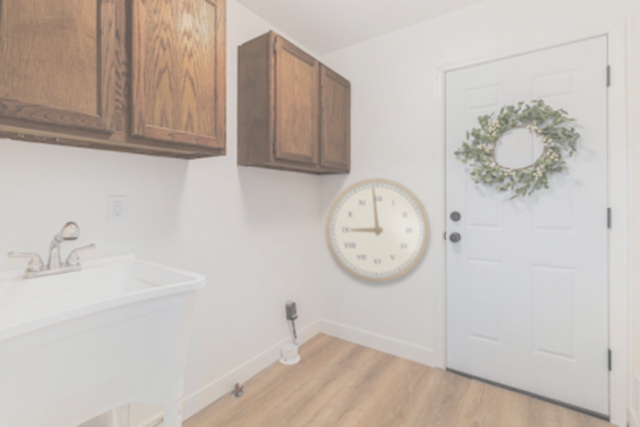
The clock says {"hour": 8, "minute": 59}
